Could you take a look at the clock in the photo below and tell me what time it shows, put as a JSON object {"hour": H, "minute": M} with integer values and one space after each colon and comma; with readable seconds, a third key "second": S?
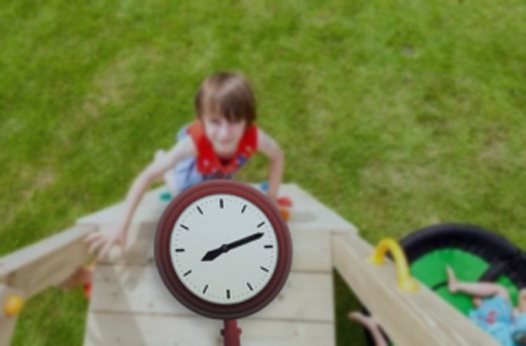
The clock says {"hour": 8, "minute": 12}
